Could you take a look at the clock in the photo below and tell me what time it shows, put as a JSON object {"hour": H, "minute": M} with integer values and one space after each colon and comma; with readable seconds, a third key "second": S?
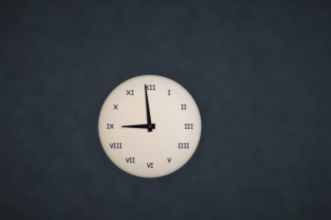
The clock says {"hour": 8, "minute": 59}
